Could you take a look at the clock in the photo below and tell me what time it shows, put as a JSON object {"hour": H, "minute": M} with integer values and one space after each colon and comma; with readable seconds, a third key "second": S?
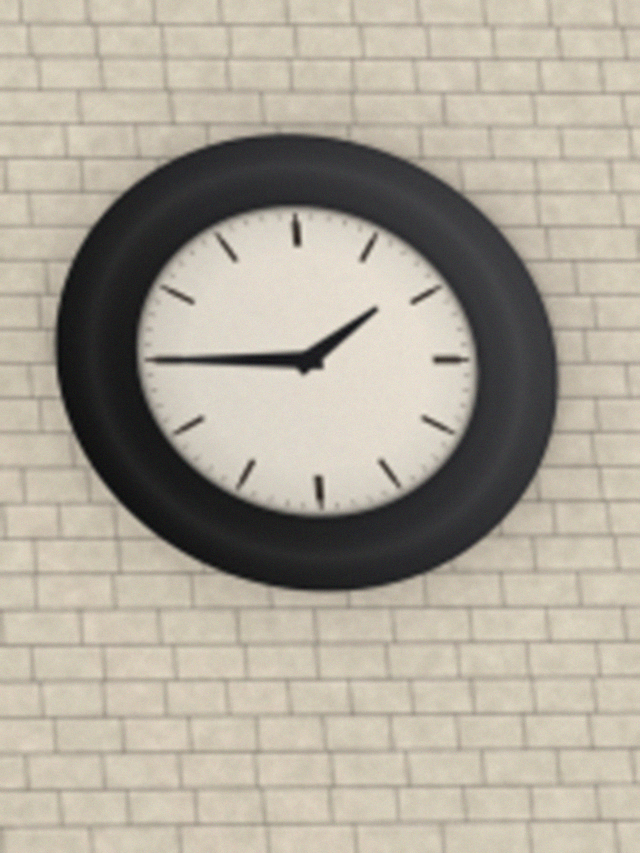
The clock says {"hour": 1, "minute": 45}
